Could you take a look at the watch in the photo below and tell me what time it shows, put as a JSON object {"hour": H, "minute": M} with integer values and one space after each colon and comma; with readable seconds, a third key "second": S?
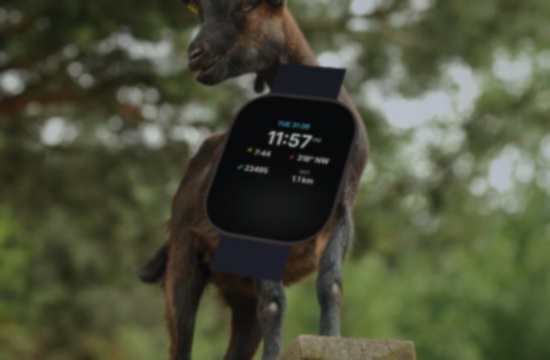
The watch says {"hour": 11, "minute": 57}
